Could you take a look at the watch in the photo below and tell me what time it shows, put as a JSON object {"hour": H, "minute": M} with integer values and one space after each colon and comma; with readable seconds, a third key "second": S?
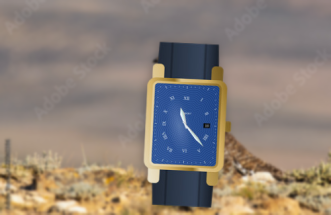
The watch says {"hour": 11, "minute": 23}
